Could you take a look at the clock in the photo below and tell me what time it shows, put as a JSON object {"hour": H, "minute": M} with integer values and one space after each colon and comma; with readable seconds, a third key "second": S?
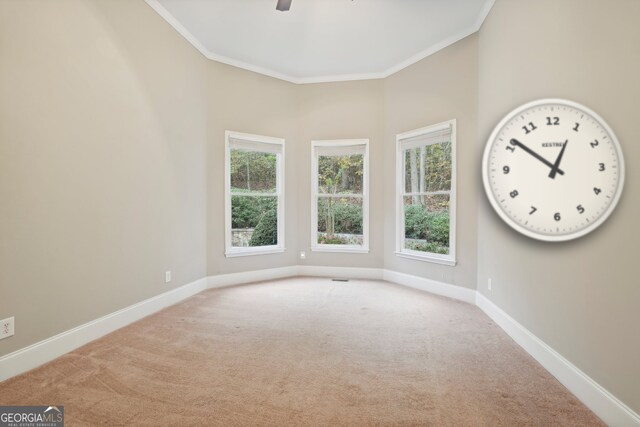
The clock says {"hour": 12, "minute": 51}
